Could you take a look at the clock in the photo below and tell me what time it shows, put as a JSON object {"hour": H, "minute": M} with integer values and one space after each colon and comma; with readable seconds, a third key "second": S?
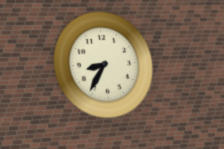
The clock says {"hour": 8, "minute": 36}
